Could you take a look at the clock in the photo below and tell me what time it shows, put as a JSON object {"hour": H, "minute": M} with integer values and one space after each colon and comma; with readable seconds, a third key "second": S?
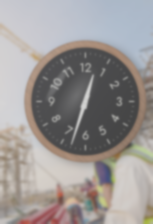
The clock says {"hour": 12, "minute": 33}
